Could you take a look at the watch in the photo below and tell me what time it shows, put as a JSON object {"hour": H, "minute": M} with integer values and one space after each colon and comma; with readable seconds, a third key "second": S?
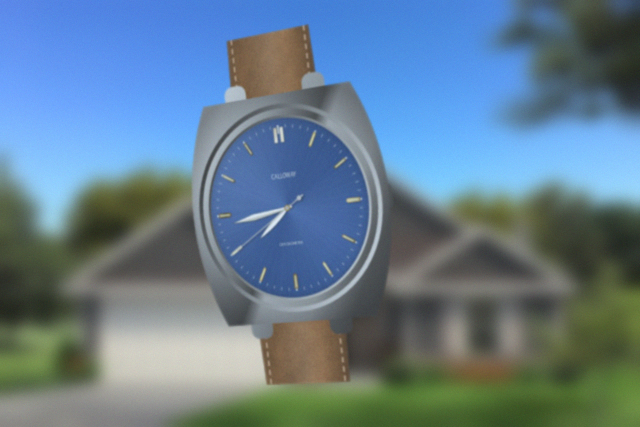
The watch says {"hour": 7, "minute": 43, "second": 40}
